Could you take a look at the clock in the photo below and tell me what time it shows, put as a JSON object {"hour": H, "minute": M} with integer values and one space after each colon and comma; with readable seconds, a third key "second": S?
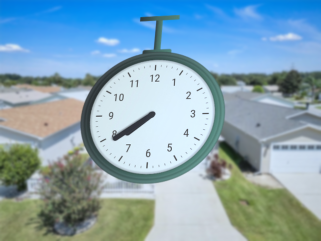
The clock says {"hour": 7, "minute": 39}
